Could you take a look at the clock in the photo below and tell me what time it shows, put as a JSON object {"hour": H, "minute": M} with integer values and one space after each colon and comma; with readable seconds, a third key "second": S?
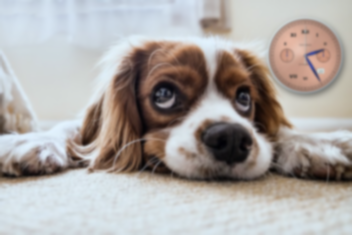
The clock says {"hour": 2, "minute": 25}
